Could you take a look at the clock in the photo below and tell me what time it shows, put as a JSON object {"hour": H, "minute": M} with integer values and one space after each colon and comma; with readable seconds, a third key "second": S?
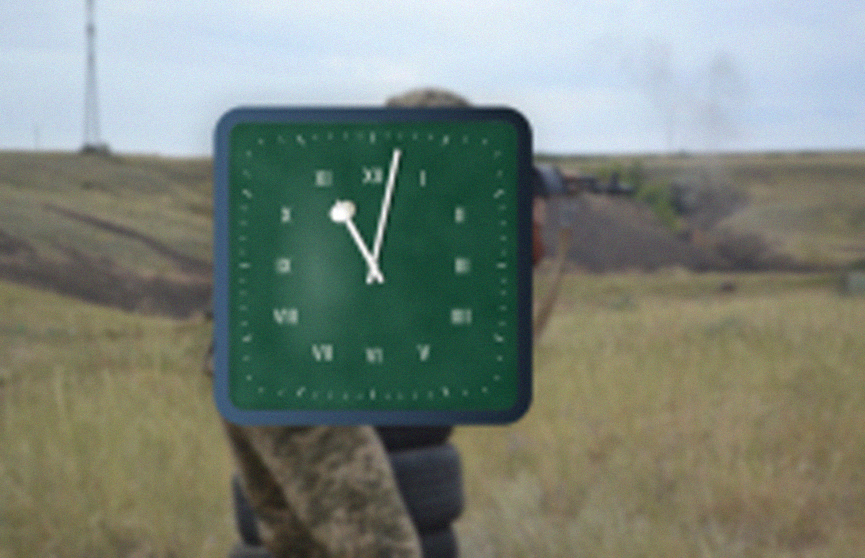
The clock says {"hour": 11, "minute": 2}
